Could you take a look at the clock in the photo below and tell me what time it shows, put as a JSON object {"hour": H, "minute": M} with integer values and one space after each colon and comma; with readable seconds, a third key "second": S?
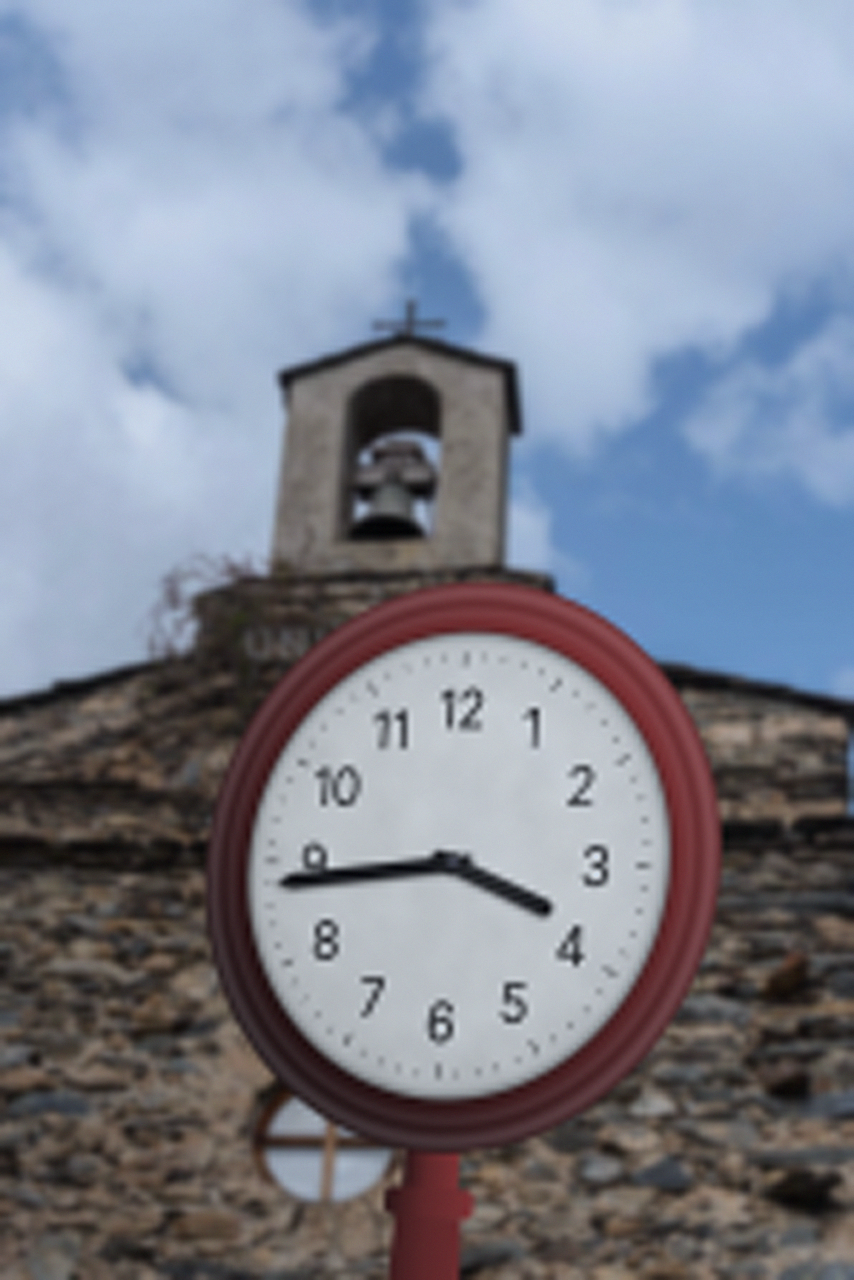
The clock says {"hour": 3, "minute": 44}
